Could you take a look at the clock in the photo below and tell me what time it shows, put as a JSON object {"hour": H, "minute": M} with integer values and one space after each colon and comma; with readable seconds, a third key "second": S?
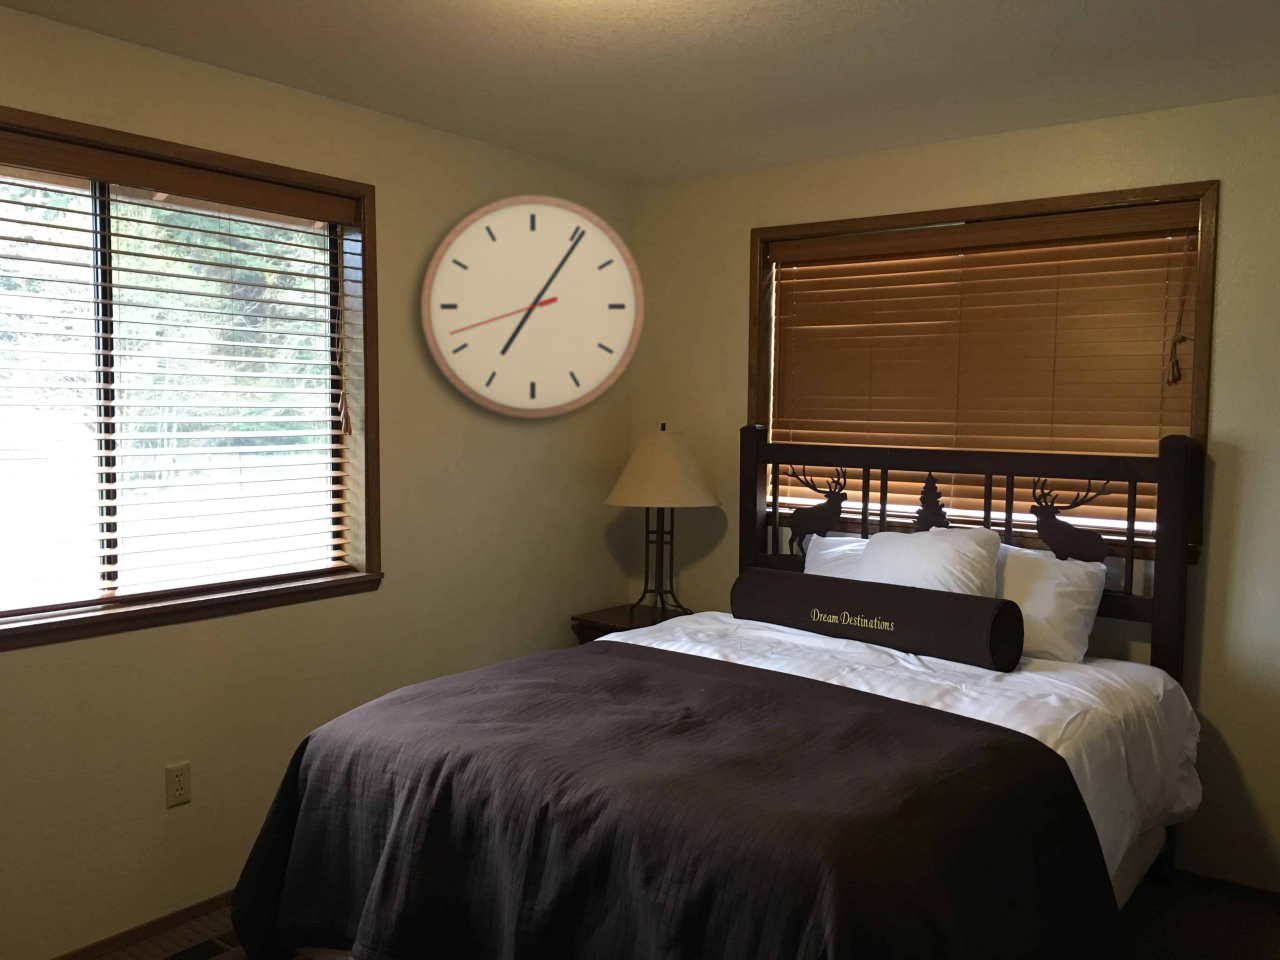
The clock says {"hour": 7, "minute": 5, "second": 42}
